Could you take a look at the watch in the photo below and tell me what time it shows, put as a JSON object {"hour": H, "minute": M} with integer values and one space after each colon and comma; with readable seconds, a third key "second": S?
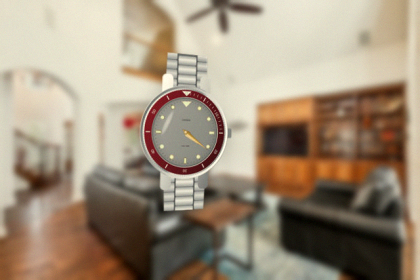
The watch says {"hour": 4, "minute": 21}
